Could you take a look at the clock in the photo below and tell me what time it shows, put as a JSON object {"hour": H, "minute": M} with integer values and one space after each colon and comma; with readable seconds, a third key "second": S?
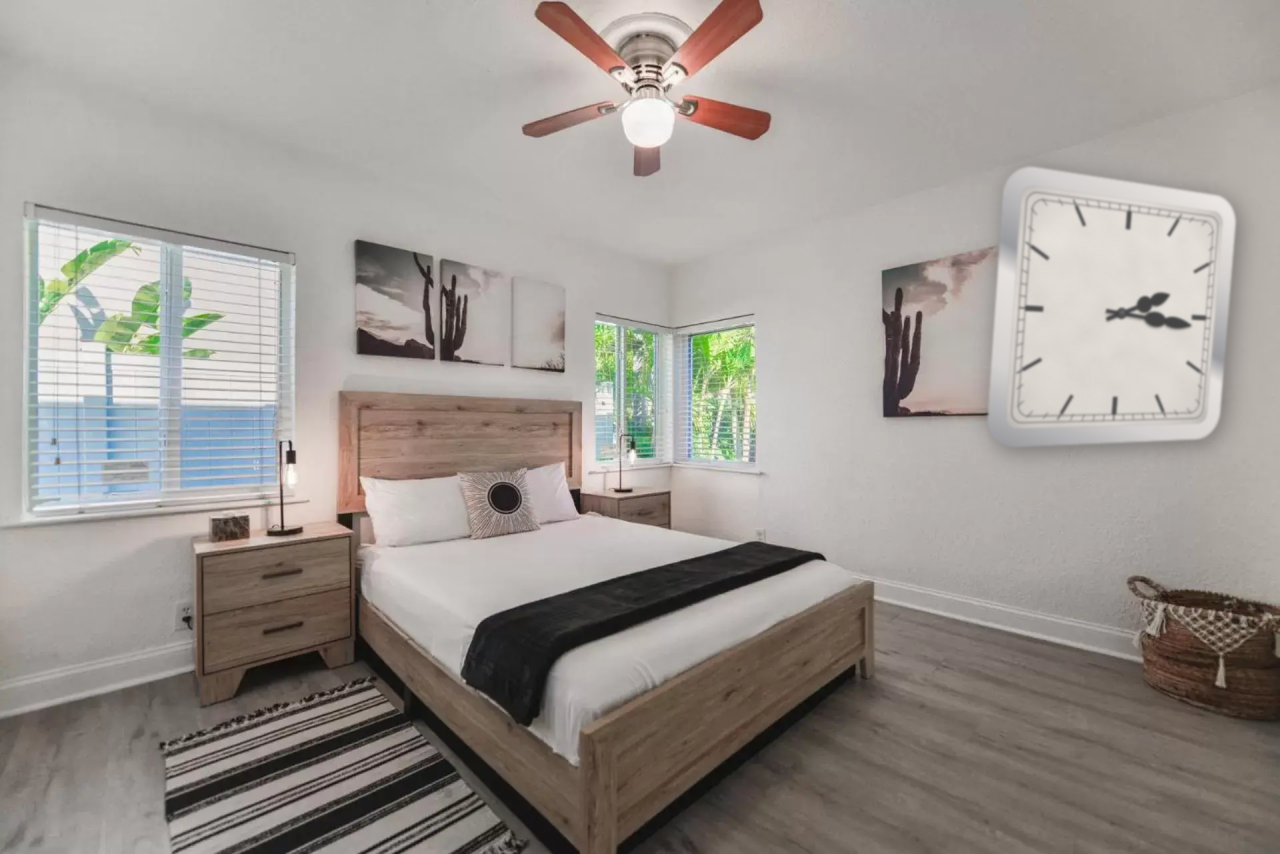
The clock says {"hour": 2, "minute": 16}
